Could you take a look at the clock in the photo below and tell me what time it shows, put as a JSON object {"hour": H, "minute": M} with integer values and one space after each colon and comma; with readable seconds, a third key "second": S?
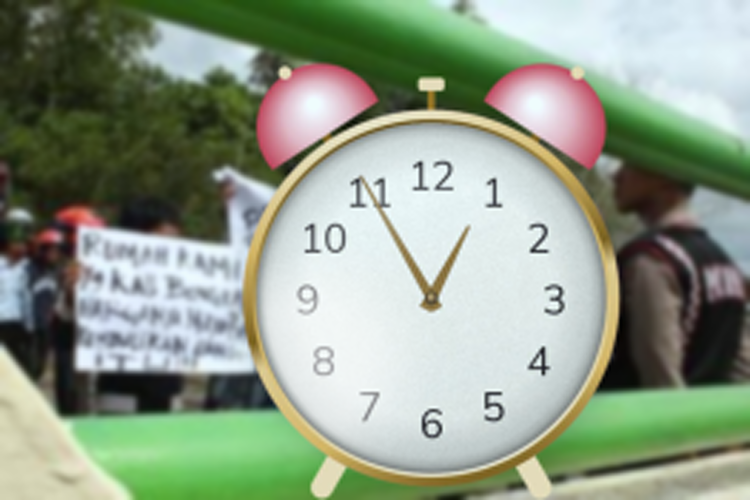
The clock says {"hour": 12, "minute": 55}
